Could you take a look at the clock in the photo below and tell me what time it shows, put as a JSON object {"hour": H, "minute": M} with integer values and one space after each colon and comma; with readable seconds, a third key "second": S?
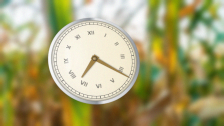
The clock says {"hour": 7, "minute": 21}
